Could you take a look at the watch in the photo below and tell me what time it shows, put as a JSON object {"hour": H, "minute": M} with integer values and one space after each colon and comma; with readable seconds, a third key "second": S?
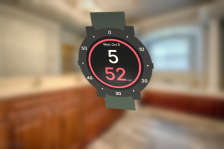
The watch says {"hour": 5, "minute": 52}
